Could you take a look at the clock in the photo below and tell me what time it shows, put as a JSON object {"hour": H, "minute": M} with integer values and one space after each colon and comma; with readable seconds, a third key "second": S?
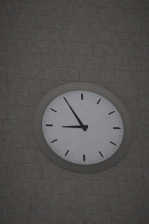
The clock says {"hour": 8, "minute": 55}
